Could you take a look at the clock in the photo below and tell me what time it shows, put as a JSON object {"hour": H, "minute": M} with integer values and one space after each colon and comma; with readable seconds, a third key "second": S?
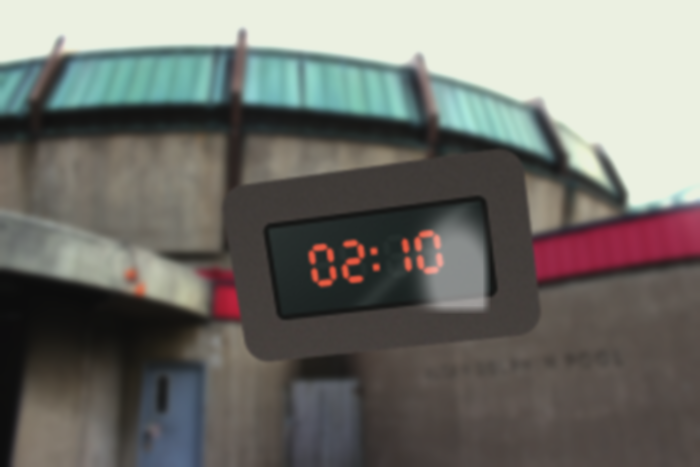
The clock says {"hour": 2, "minute": 10}
